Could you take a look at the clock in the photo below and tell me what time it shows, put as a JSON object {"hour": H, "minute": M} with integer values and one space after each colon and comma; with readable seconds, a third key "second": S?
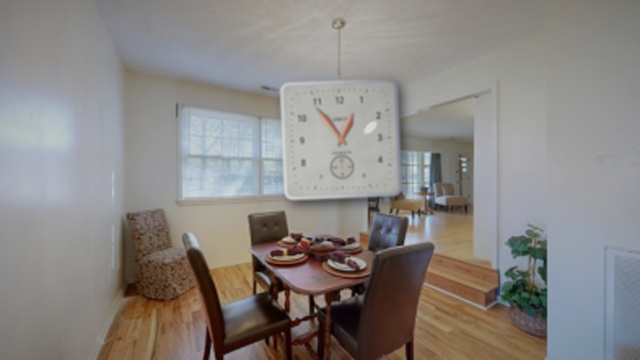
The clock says {"hour": 12, "minute": 54}
